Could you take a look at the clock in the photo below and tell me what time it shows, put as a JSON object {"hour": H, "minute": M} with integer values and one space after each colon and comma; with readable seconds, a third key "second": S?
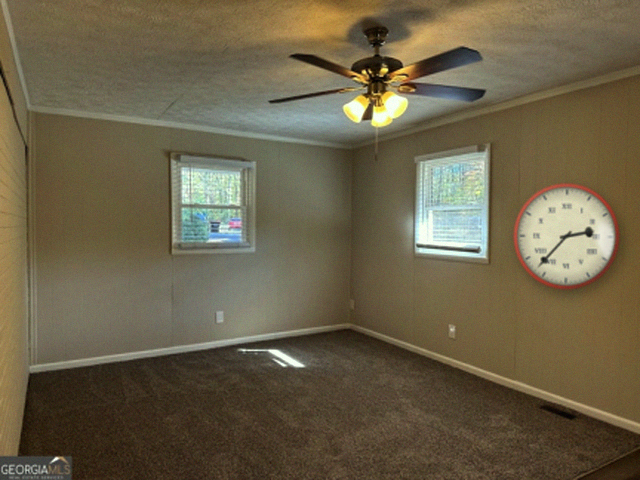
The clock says {"hour": 2, "minute": 37}
